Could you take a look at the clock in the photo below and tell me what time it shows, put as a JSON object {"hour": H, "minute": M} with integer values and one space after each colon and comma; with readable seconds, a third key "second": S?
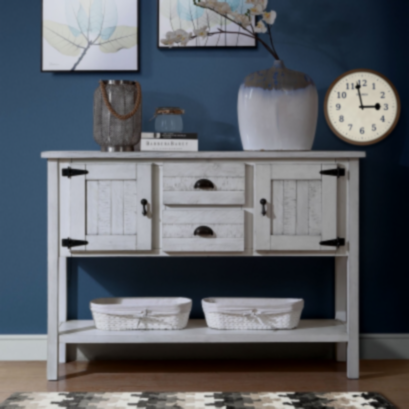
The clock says {"hour": 2, "minute": 58}
